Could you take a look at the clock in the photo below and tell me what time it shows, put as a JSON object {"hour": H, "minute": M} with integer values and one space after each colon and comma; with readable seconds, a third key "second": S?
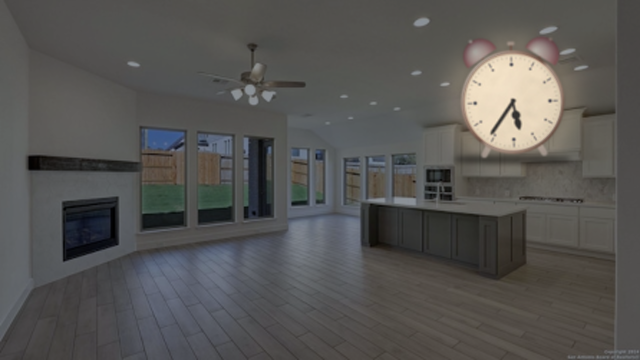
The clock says {"hour": 5, "minute": 36}
